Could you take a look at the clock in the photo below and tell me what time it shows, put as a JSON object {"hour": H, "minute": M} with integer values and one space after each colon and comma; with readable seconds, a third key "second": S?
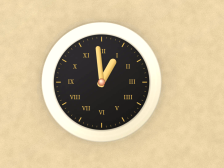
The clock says {"hour": 12, "minute": 59}
